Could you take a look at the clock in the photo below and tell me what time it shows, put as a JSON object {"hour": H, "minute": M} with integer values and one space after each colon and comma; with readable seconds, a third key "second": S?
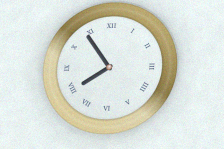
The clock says {"hour": 7, "minute": 54}
